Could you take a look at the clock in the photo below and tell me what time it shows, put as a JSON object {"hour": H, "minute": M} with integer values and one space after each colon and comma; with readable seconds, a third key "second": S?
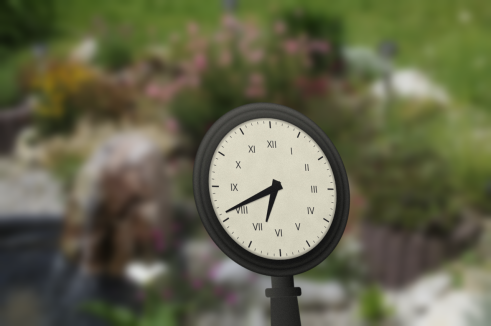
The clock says {"hour": 6, "minute": 41}
